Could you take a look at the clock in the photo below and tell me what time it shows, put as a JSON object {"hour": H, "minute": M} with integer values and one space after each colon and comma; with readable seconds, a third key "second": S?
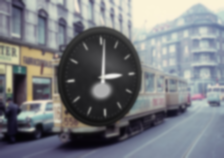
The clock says {"hour": 3, "minute": 1}
